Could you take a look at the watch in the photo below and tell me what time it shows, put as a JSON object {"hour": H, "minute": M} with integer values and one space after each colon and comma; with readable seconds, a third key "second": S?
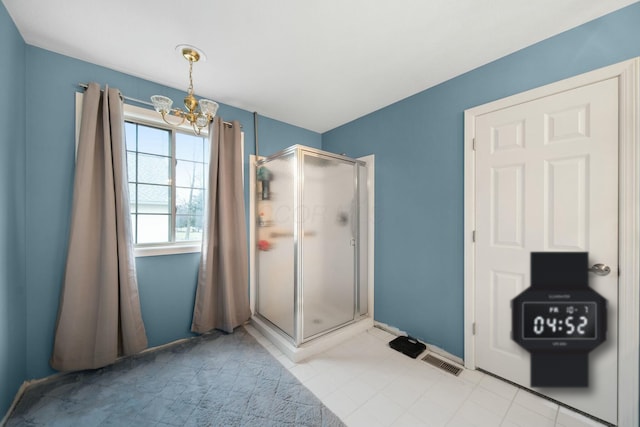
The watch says {"hour": 4, "minute": 52}
